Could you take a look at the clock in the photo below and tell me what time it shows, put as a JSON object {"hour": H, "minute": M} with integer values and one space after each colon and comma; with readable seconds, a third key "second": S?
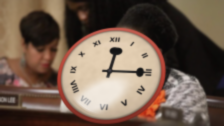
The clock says {"hour": 12, "minute": 15}
